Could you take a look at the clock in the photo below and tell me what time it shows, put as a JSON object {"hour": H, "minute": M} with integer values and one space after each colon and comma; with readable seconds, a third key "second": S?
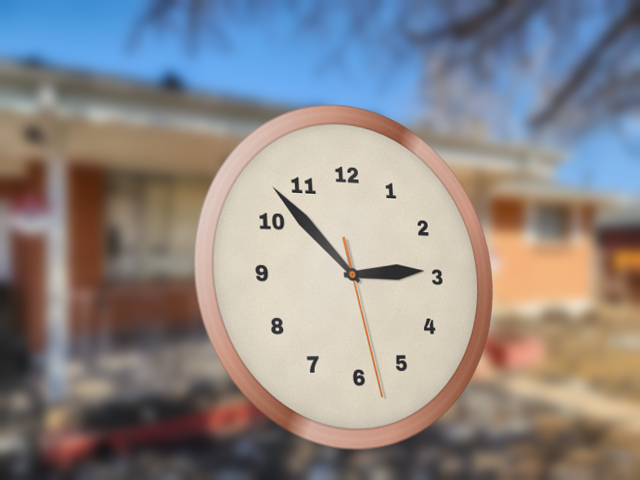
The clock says {"hour": 2, "minute": 52, "second": 28}
